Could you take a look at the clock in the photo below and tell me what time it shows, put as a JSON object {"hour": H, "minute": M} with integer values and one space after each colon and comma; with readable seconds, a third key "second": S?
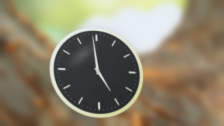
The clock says {"hour": 4, "minute": 59}
